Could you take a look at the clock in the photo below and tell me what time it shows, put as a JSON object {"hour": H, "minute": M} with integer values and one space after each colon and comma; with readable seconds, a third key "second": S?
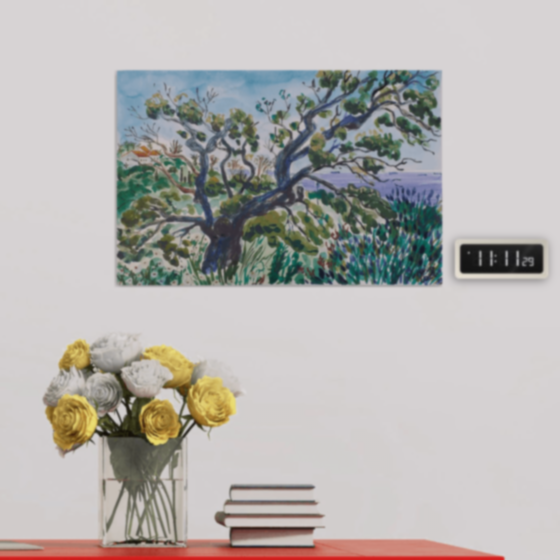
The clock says {"hour": 11, "minute": 11}
